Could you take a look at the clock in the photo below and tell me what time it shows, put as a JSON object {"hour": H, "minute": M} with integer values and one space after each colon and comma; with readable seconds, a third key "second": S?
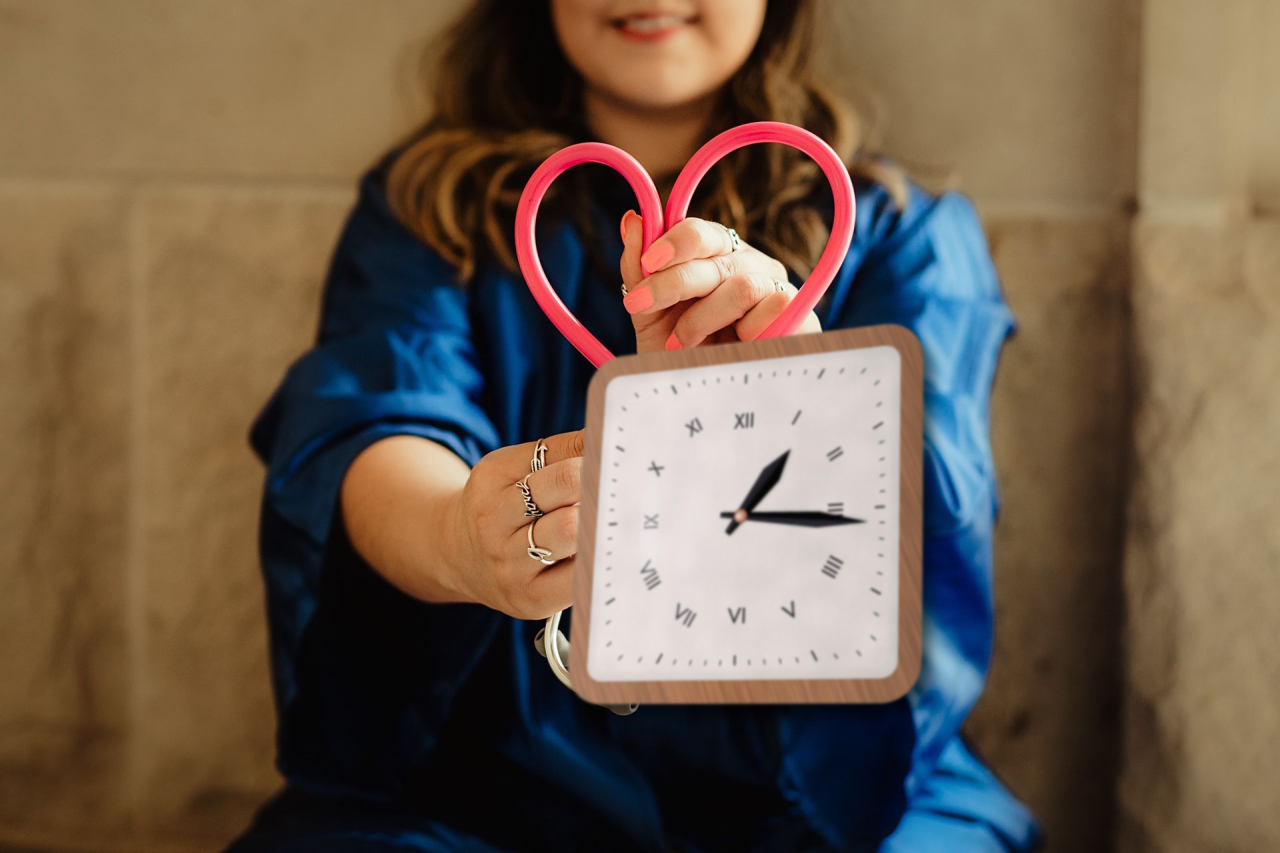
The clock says {"hour": 1, "minute": 16}
